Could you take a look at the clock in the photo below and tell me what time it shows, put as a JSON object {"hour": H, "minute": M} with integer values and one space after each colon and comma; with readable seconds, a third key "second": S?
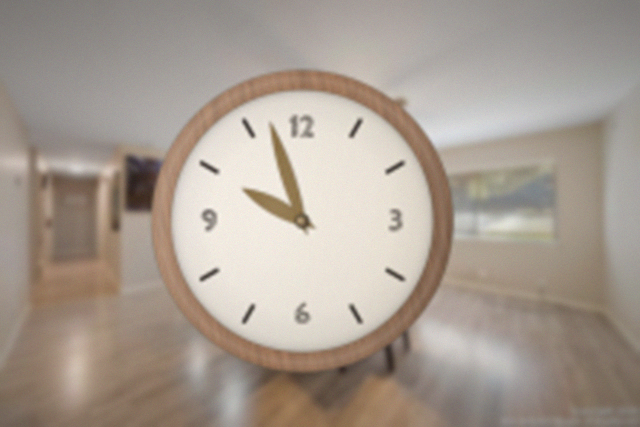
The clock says {"hour": 9, "minute": 57}
